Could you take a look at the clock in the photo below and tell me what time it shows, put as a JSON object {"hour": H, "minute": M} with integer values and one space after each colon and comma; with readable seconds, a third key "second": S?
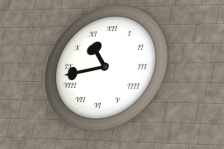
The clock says {"hour": 10, "minute": 43}
